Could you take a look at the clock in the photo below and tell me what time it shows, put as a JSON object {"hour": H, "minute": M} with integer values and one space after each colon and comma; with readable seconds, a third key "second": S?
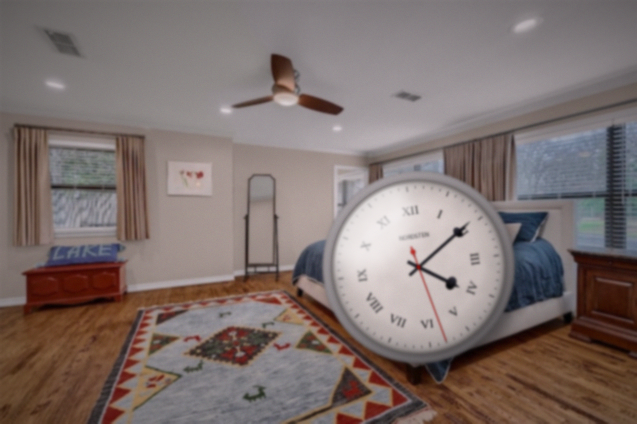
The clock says {"hour": 4, "minute": 9, "second": 28}
